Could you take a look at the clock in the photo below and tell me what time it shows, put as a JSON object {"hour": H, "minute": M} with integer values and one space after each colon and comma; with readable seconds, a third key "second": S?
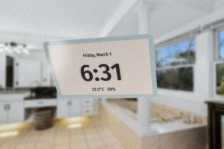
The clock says {"hour": 6, "minute": 31}
